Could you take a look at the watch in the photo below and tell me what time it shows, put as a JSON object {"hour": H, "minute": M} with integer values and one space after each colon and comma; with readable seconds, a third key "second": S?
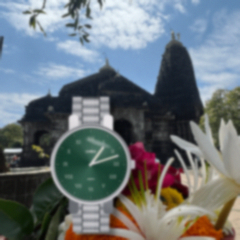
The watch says {"hour": 1, "minute": 12}
